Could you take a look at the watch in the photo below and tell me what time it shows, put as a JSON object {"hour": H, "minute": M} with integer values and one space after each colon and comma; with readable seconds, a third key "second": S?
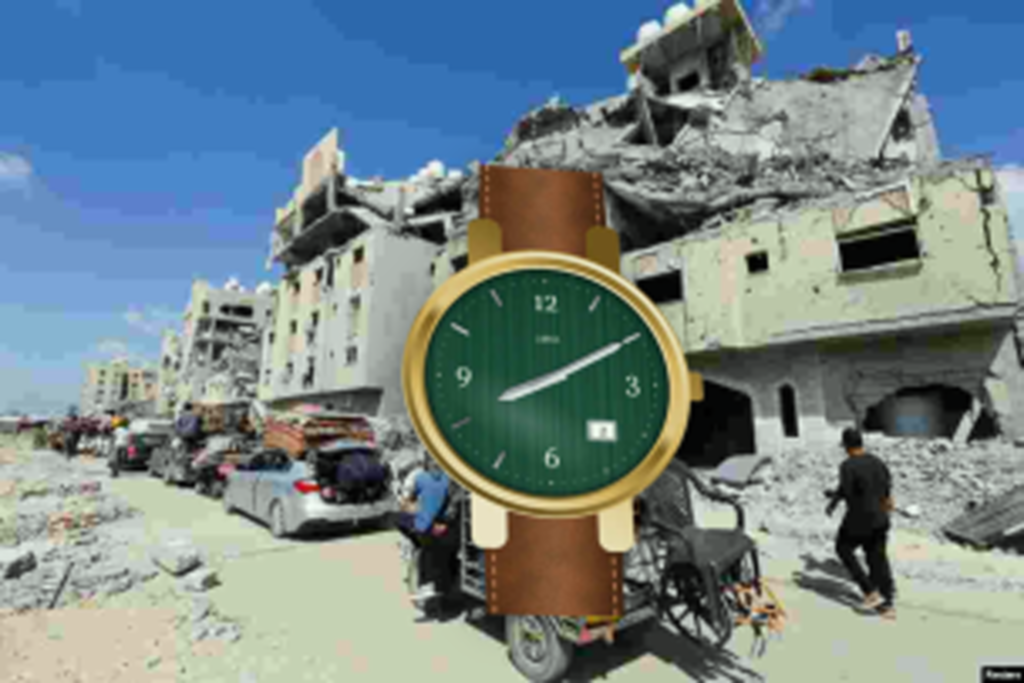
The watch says {"hour": 8, "minute": 10}
